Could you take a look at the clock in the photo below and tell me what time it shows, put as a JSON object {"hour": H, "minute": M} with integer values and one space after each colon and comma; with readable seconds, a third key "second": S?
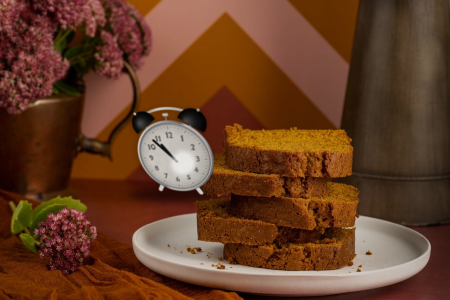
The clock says {"hour": 10, "minute": 53}
